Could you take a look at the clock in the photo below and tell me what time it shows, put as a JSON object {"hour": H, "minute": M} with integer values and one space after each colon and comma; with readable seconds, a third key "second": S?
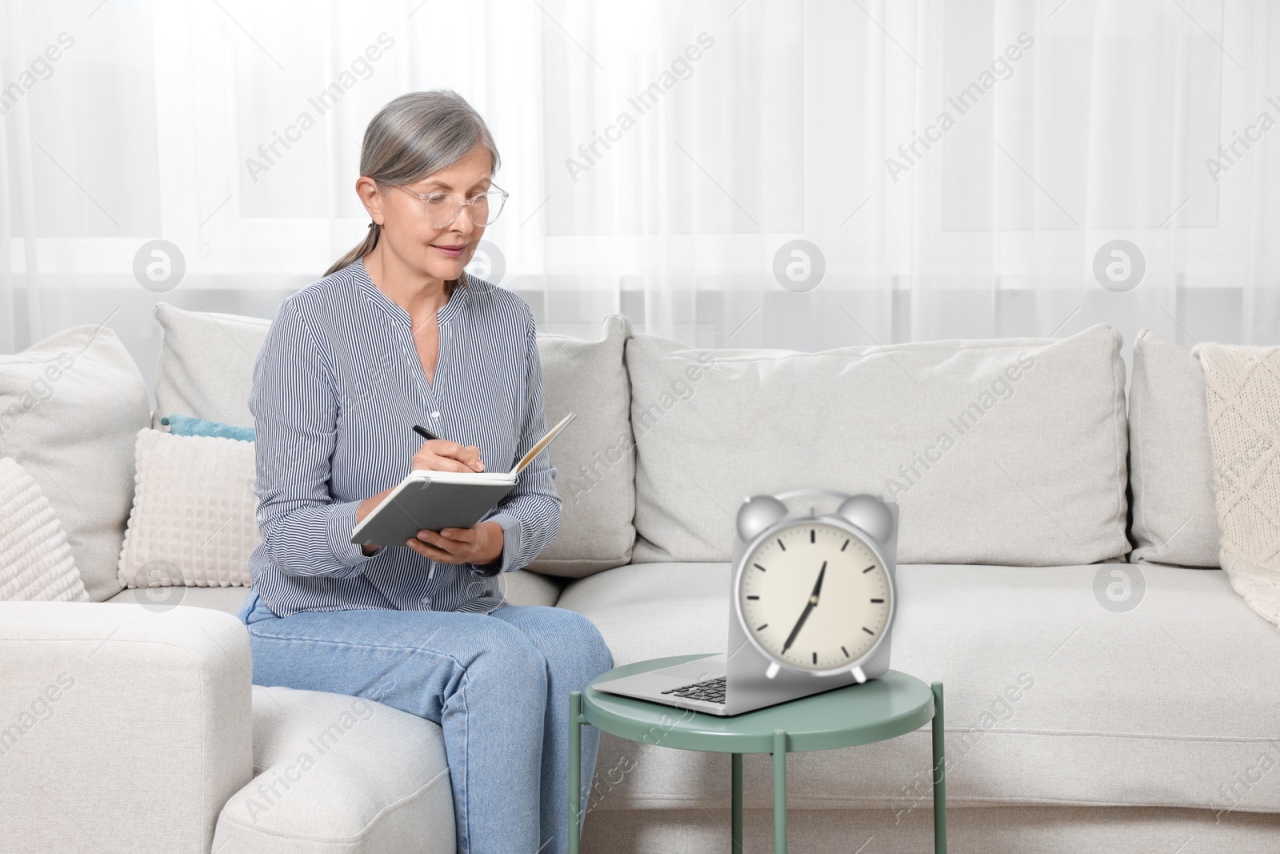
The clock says {"hour": 12, "minute": 35}
